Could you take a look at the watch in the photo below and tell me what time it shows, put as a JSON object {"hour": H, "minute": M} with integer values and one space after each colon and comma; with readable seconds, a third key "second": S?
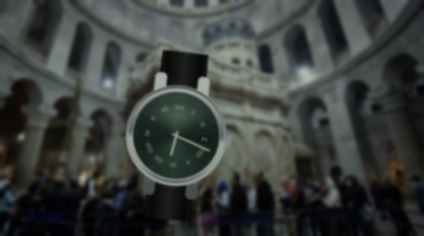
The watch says {"hour": 6, "minute": 18}
